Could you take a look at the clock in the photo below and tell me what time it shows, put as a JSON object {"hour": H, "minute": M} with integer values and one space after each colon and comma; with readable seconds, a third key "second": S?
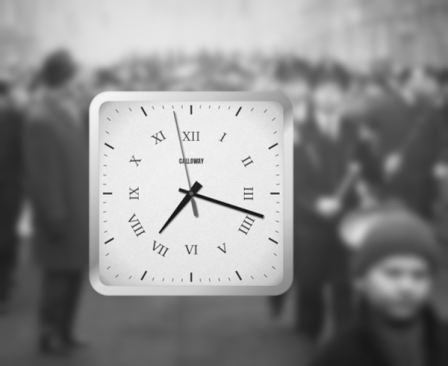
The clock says {"hour": 7, "minute": 17, "second": 58}
